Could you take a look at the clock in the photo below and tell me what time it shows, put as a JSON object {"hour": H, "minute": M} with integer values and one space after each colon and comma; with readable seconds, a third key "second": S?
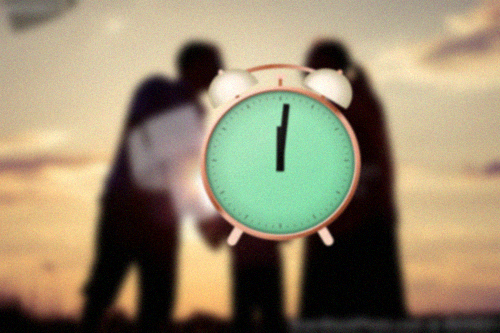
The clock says {"hour": 12, "minute": 1}
